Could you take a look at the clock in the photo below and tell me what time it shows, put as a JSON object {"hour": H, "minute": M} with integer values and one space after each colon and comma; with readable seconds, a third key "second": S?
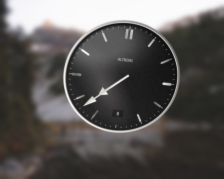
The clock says {"hour": 7, "minute": 38}
